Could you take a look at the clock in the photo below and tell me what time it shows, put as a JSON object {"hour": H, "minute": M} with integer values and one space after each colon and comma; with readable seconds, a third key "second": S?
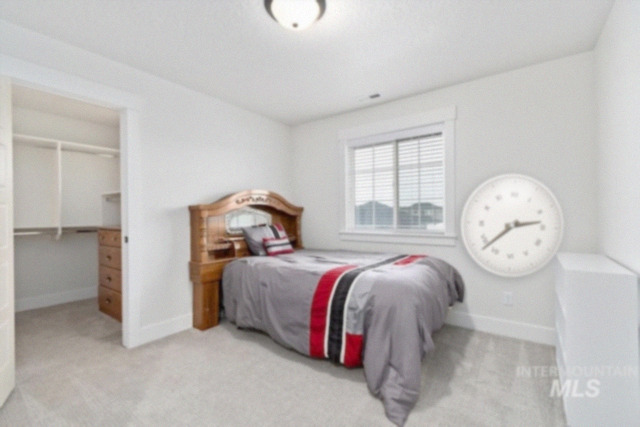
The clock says {"hour": 2, "minute": 38}
